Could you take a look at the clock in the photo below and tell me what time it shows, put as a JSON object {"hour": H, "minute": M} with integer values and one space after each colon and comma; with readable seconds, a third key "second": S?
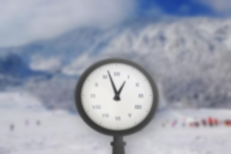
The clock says {"hour": 12, "minute": 57}
